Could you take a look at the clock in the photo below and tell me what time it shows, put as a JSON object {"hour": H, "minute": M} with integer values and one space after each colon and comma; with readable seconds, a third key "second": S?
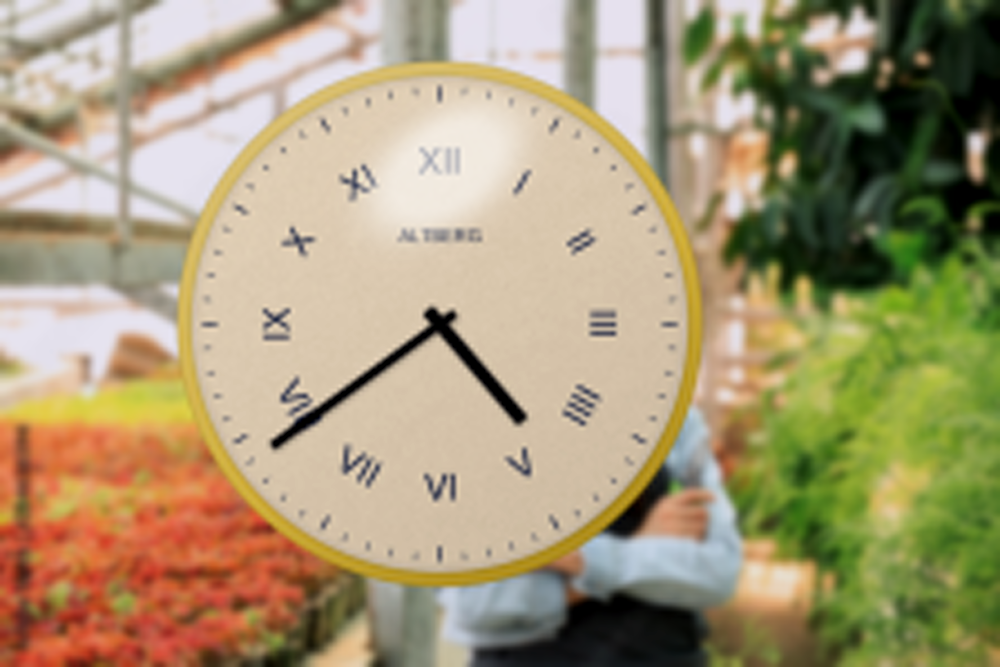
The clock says {"hour": 4, "minute": 39}
